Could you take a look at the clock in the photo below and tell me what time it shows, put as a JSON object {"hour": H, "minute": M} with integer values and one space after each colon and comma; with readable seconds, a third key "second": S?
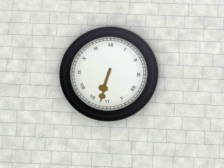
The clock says {"hour": 6, "minute": 32}
